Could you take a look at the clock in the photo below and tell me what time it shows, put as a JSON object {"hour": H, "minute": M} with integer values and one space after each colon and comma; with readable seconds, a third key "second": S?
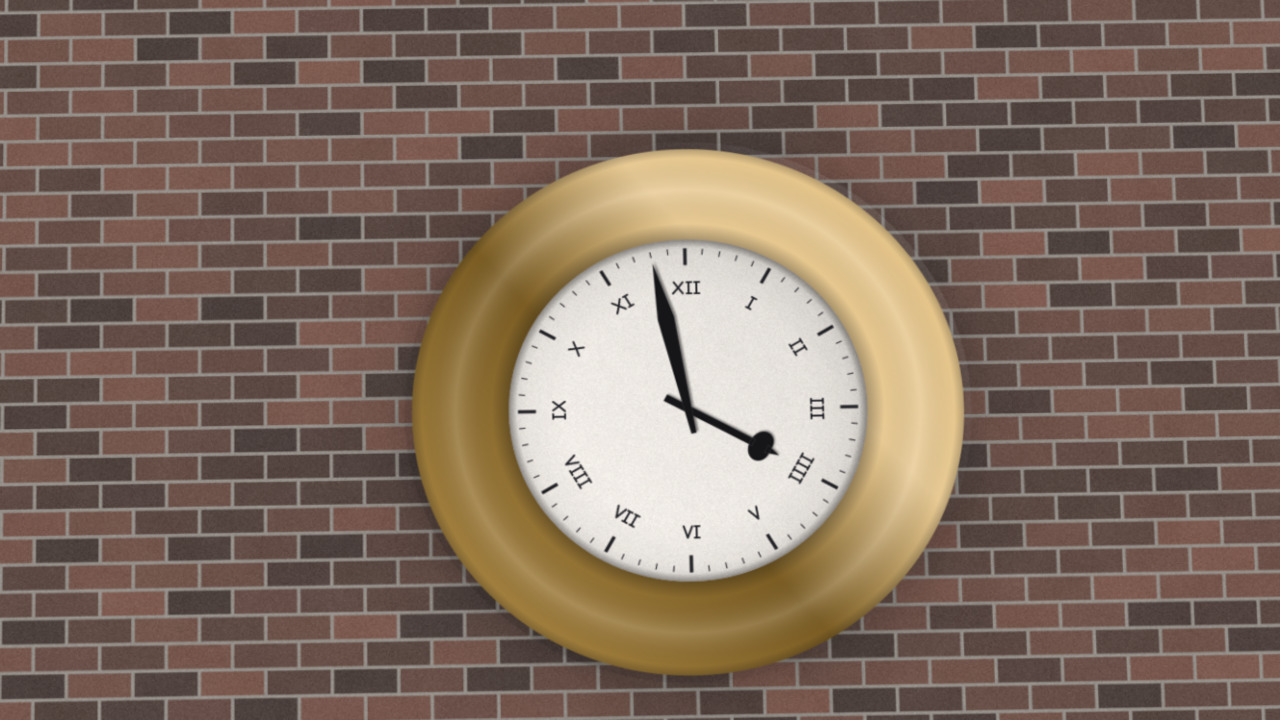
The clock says {"hour": 3, "minute": 58}
